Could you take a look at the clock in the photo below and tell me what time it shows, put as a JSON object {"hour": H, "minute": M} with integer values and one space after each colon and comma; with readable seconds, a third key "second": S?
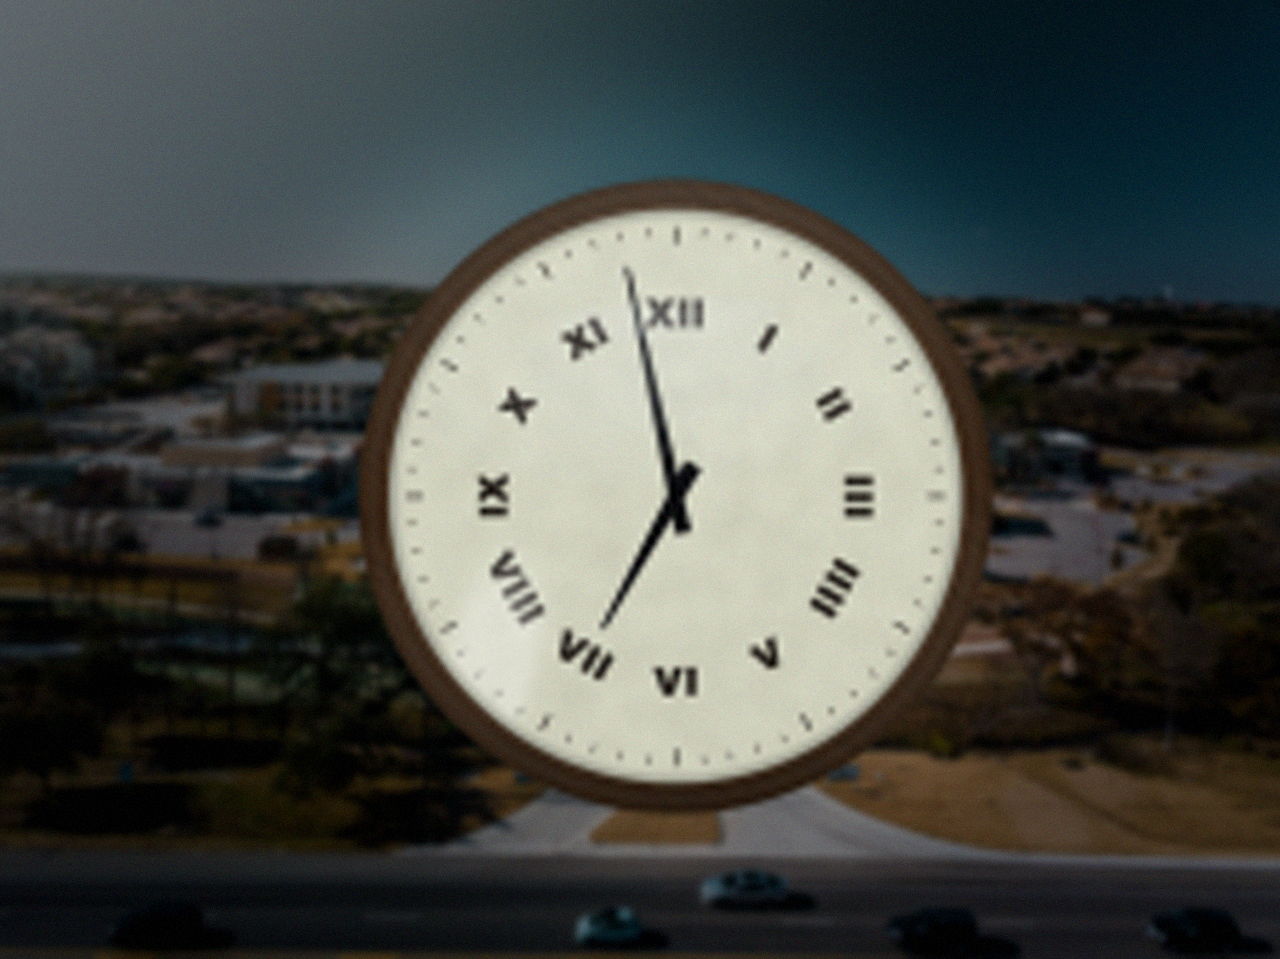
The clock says {"hour": 6, "minute": 58}
